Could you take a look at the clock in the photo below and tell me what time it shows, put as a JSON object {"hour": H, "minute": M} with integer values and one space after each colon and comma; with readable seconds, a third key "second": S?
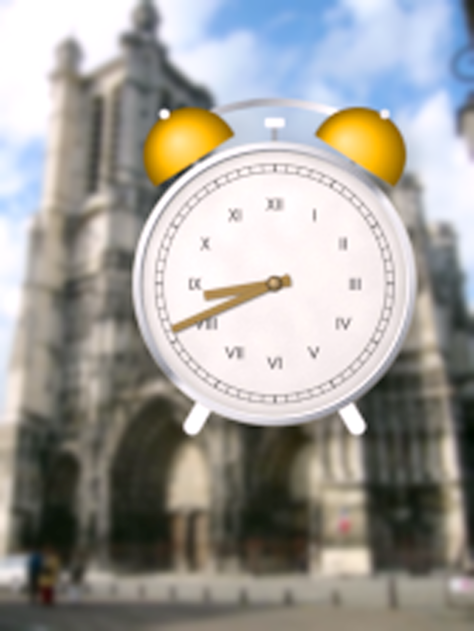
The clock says {"hour": 8, "minute": 41}
